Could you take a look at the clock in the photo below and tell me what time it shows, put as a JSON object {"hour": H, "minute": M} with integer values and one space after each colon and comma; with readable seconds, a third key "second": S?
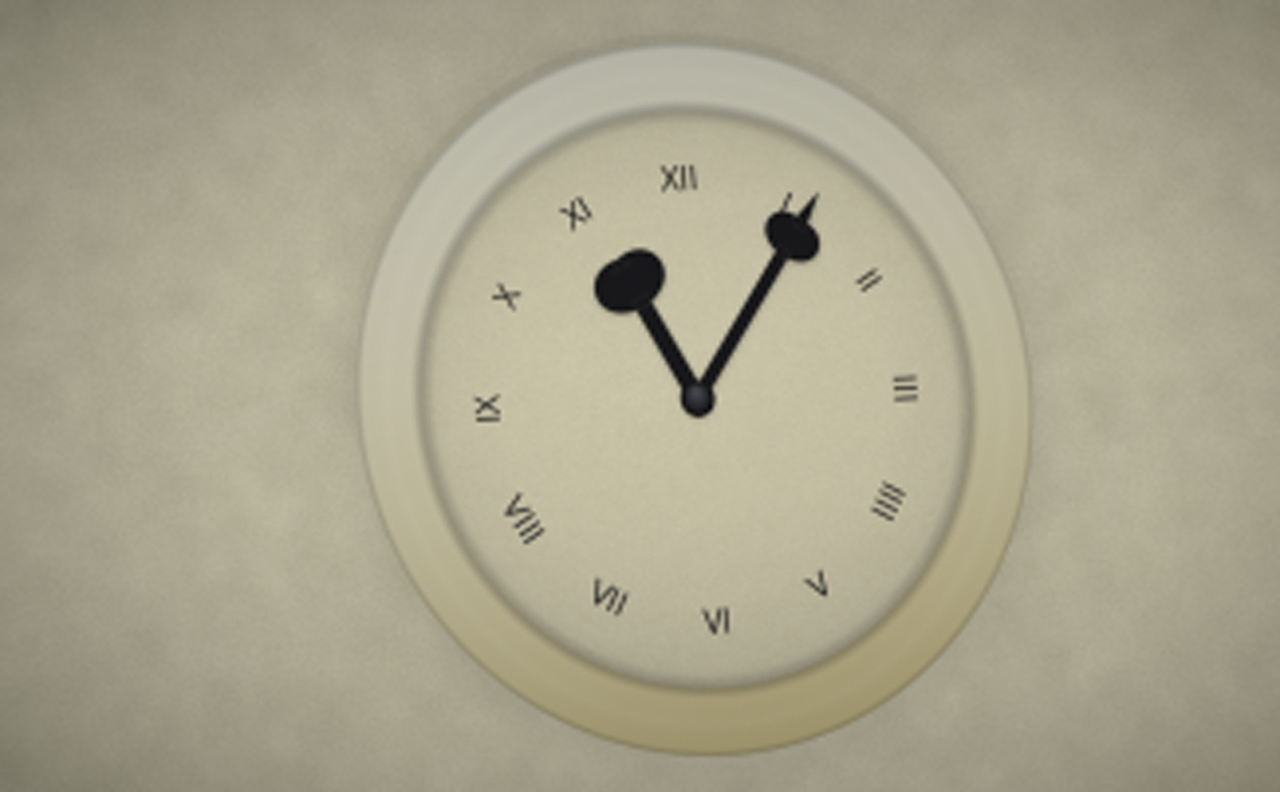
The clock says {"hour": 11, "minute": 6}
